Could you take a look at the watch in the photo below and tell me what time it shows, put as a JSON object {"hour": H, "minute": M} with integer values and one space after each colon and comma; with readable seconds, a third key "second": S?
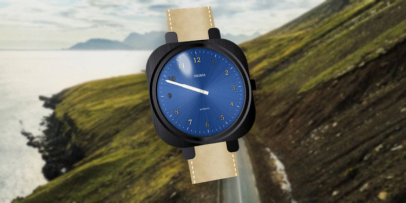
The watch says {"hour": 9, "minute": 49}
